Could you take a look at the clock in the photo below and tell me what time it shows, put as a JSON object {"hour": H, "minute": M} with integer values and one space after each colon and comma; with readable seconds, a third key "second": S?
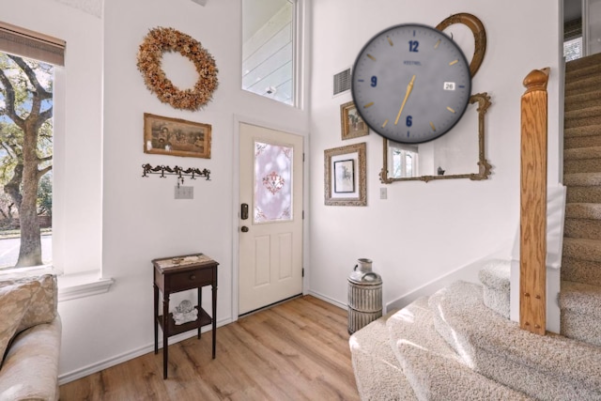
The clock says {"hour": 6, "minute": 33}
